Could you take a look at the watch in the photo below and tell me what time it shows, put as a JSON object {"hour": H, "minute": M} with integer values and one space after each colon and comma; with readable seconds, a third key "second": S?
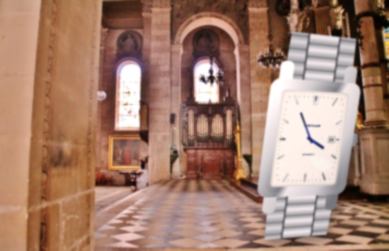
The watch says {"hour": 3, "minute": 55}
